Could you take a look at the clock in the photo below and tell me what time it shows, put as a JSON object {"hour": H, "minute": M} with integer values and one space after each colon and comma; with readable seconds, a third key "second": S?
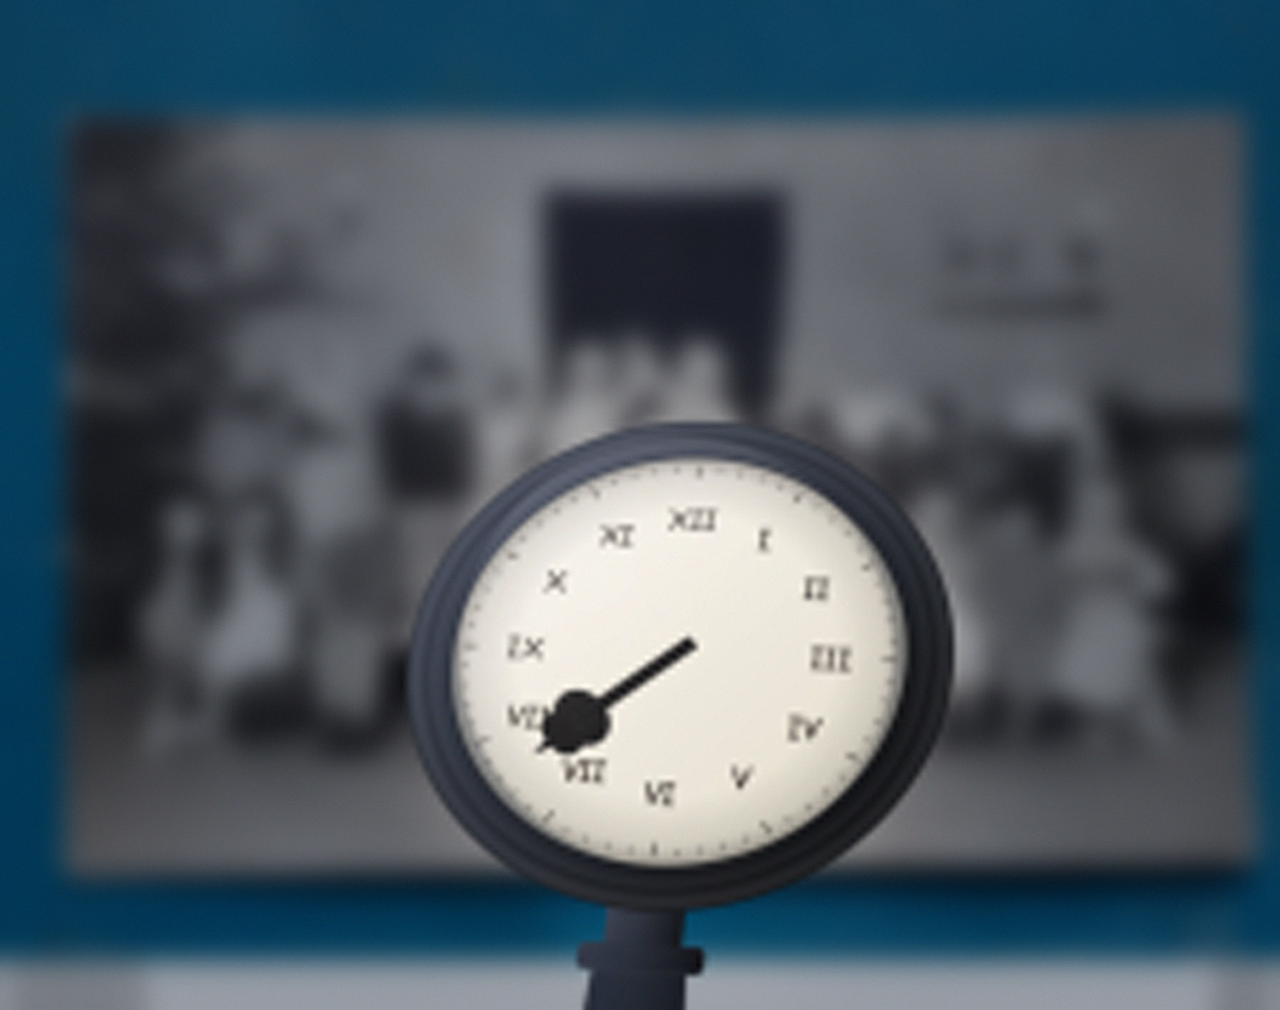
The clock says {"hour": 7, "minute": 38}
